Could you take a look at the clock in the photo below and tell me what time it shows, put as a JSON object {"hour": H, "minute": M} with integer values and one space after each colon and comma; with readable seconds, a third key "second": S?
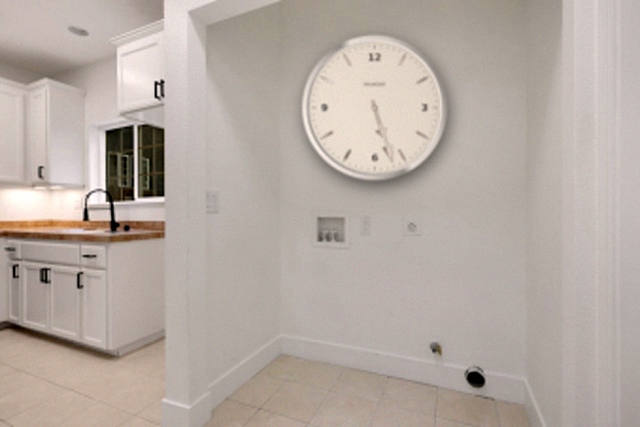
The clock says {"hour": 5, "minute": 27}
